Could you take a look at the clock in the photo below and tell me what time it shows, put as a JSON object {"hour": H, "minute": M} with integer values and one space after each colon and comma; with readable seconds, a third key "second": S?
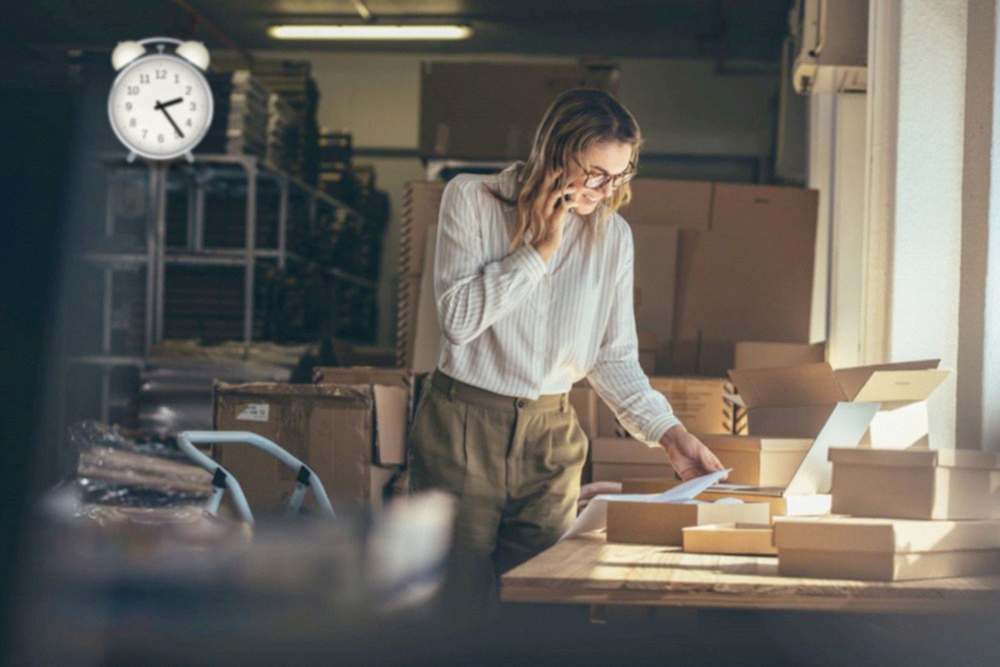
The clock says {"hour": 2, "minute": 24}
